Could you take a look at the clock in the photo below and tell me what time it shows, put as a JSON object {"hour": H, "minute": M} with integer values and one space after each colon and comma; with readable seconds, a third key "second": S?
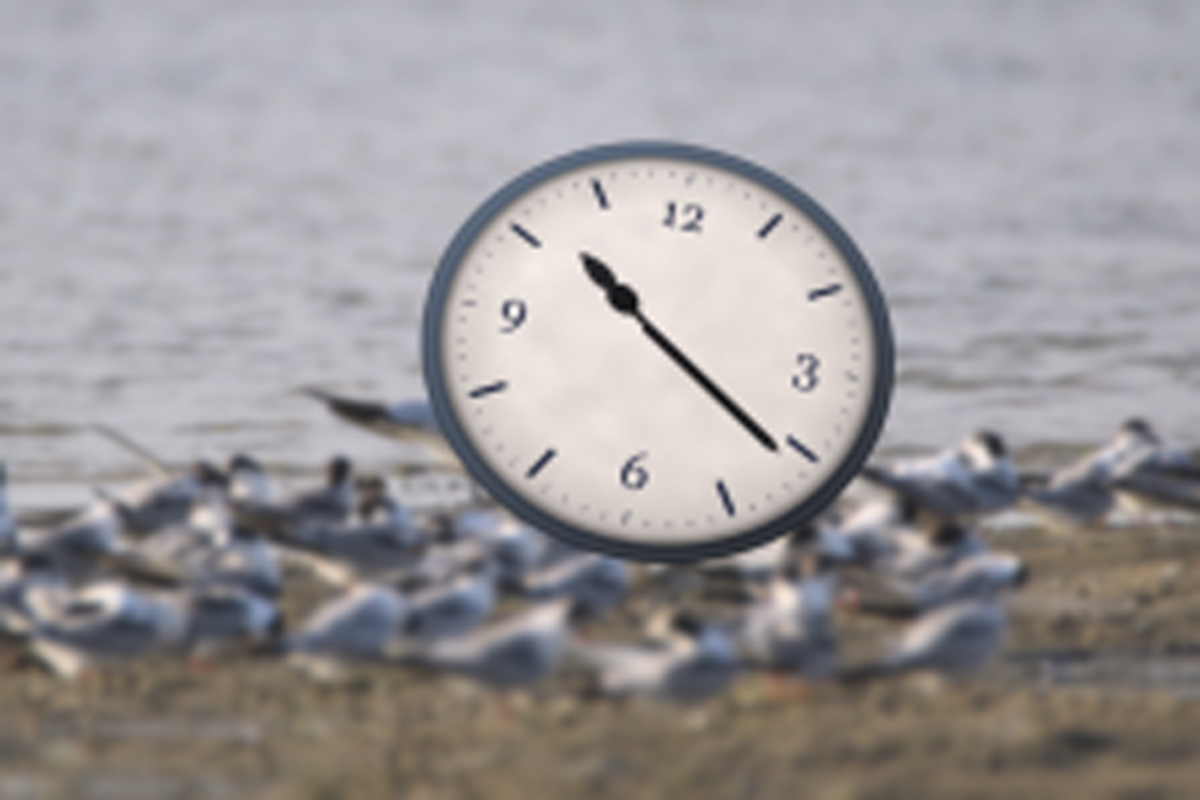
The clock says {"hour": 10, "minute": 21}
